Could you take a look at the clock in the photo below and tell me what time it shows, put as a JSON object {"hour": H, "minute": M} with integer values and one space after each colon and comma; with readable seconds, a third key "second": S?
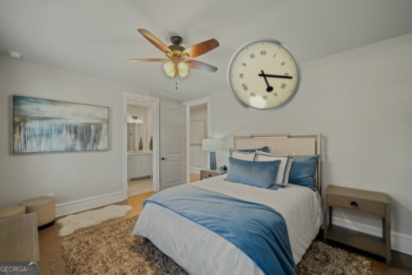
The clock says {"hour": 5, "minute": 16}
